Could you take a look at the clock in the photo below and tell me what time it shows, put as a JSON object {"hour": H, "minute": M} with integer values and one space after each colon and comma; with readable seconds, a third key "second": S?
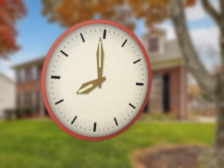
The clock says {"hour": 7, "minute": 59}
